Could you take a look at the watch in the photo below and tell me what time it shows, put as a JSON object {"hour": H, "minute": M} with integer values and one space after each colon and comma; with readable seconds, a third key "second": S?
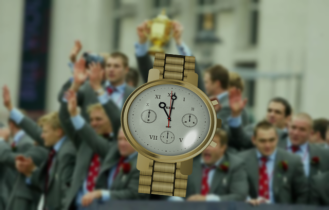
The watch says {"hour": 11, "minute": 1}
